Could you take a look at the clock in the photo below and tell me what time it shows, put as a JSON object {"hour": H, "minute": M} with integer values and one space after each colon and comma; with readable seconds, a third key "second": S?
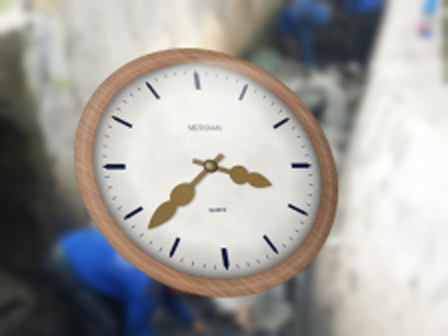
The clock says {"hour": 3, "minute": 38}
